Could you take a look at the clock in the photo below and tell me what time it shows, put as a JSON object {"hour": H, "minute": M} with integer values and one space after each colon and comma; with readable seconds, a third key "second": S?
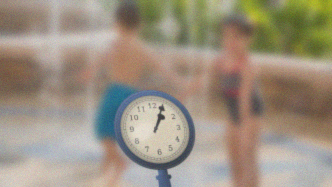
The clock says {"hour": 1, "minute": 4}
